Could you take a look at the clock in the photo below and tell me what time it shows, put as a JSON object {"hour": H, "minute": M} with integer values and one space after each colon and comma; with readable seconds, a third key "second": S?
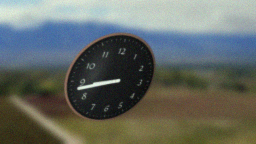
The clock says {"hour": 8, "minute": 43}
